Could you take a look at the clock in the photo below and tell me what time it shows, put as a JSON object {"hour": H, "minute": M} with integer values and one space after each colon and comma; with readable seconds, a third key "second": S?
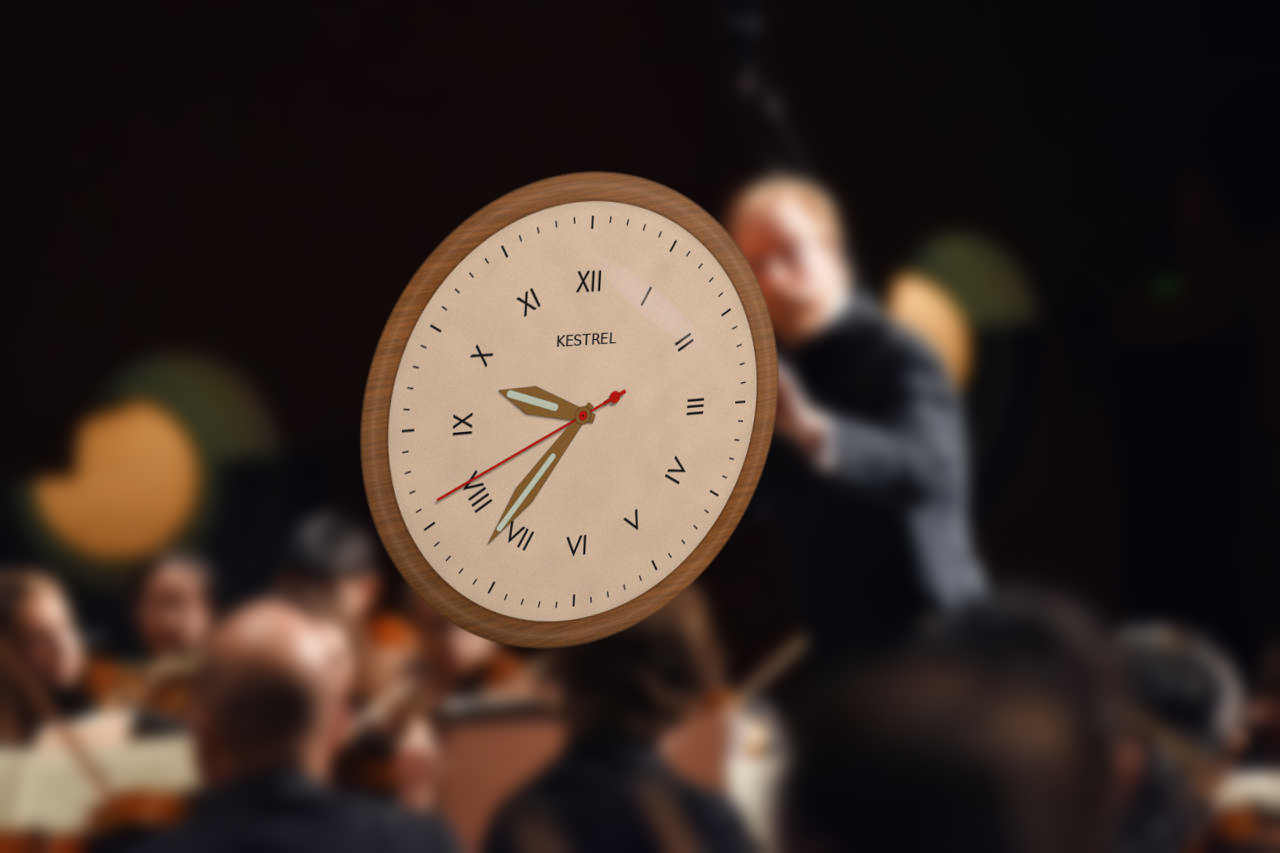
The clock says {"hour": 9, "minute": 36, "second": 41}
